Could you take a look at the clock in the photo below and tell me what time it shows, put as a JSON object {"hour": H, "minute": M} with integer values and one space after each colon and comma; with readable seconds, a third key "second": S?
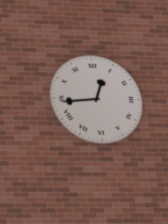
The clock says {"hour": 12, "minute": 44}
